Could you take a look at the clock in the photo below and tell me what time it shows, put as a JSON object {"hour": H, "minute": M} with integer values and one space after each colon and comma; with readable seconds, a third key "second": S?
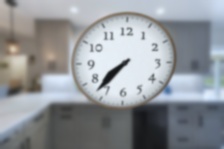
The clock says {"hour": 7, "minute": 37}
